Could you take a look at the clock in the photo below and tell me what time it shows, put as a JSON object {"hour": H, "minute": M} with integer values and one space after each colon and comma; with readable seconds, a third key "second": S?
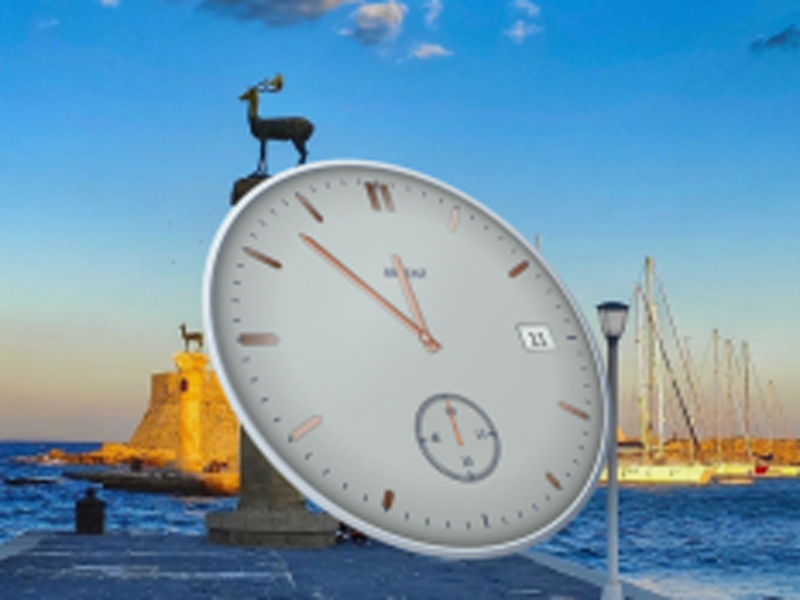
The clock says {"hour": 11, "minute": 53}
